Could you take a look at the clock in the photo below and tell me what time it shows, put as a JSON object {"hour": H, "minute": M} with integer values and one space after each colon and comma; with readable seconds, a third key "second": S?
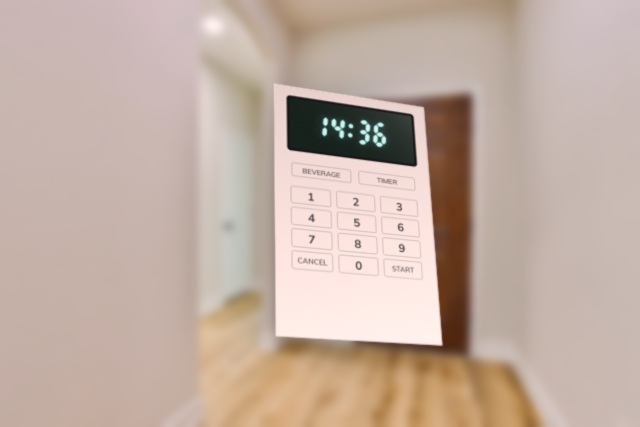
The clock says {"hour": 14, "minute": 36}
